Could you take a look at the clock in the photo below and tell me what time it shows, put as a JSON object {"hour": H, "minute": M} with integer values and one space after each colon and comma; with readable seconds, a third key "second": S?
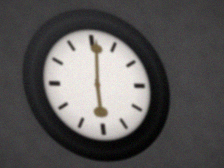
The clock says {"hour": 6, "minute": 1}
